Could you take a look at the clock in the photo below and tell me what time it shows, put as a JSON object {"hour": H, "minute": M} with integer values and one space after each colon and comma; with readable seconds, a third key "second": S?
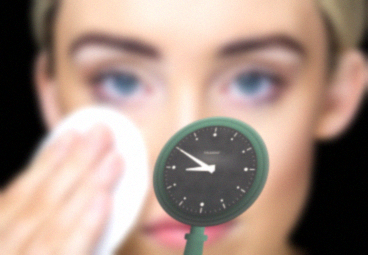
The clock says {"hour": 8, "minute": 50}
